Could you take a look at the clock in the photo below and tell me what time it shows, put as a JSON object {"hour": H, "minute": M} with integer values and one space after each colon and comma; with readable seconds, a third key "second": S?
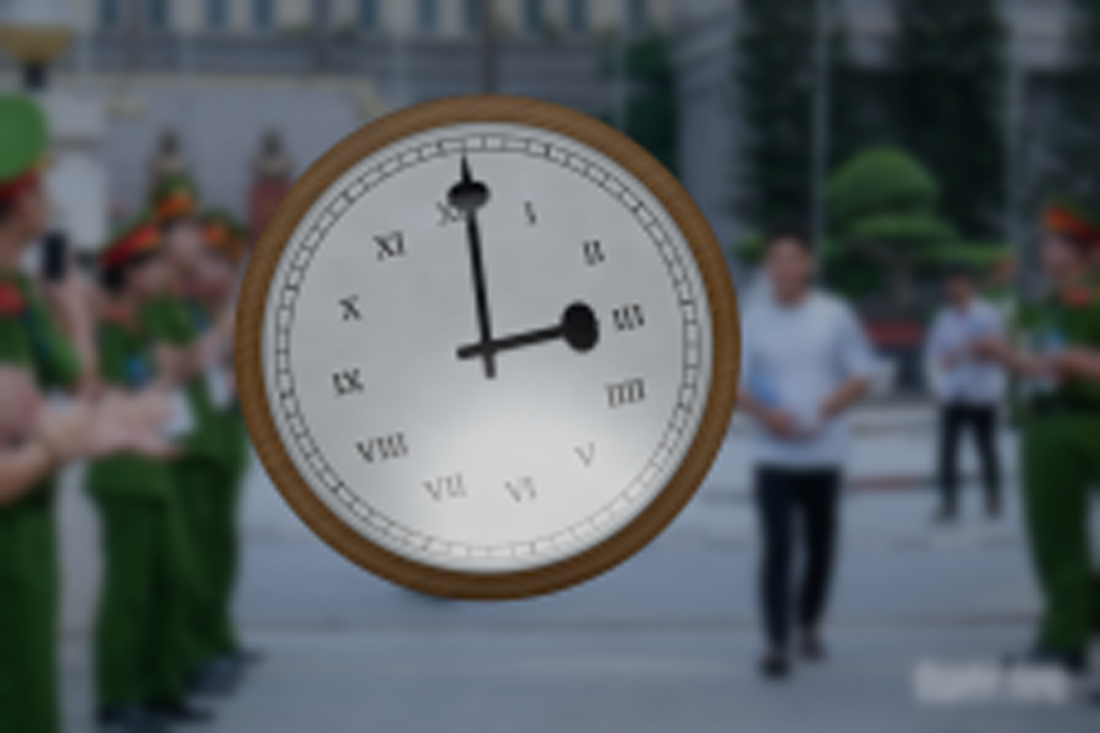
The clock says {"hour": 3, "minute": 1}
